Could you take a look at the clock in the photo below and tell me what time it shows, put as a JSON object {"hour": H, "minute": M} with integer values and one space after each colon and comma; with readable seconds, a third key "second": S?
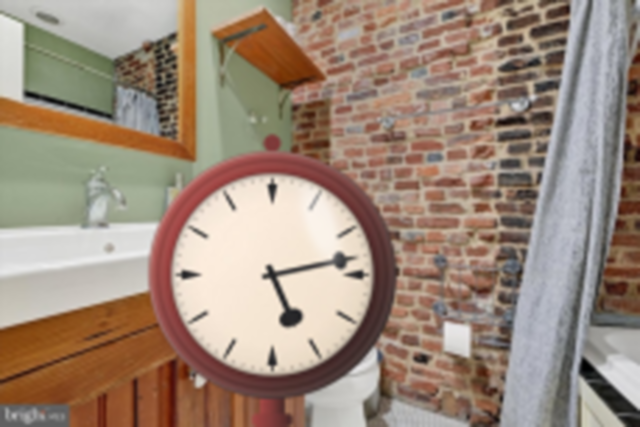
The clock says {"hour": 5, "minute": 13}
